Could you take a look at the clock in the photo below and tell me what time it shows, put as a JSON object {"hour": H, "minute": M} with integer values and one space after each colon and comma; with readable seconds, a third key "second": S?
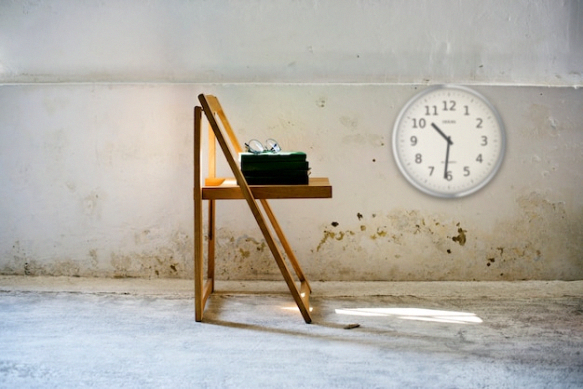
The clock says {"hour": 10, "minute": 31}
